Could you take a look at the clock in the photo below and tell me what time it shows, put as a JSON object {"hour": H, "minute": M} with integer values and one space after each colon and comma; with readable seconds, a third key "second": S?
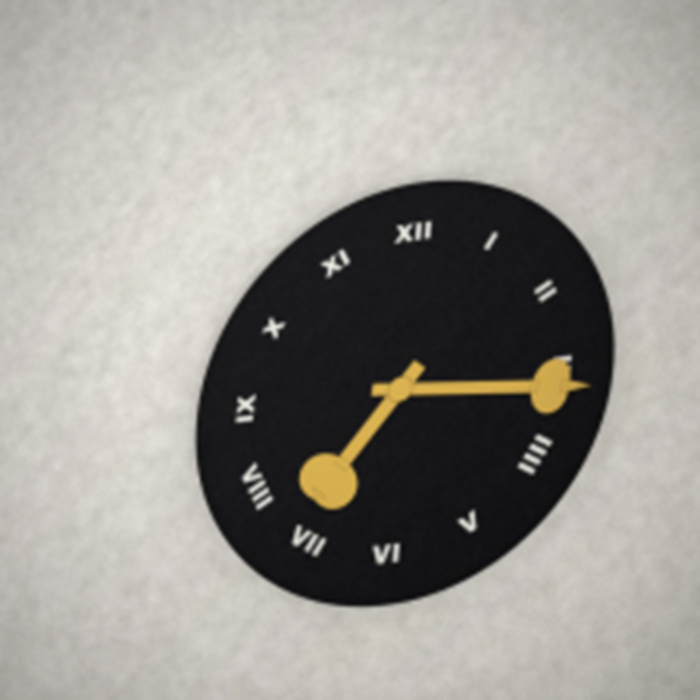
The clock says {"hour": 7, "minute": 16}
